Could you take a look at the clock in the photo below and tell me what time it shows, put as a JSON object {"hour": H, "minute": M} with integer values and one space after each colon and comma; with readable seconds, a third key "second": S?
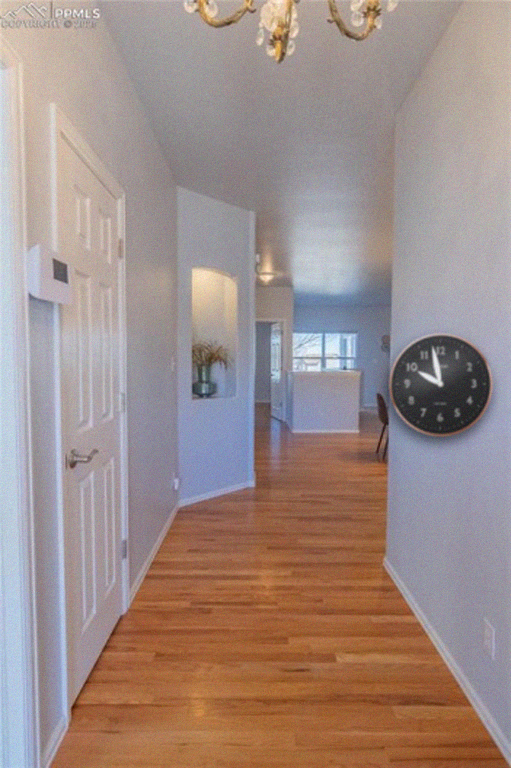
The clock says {"hour": 9, "minute": 58}
